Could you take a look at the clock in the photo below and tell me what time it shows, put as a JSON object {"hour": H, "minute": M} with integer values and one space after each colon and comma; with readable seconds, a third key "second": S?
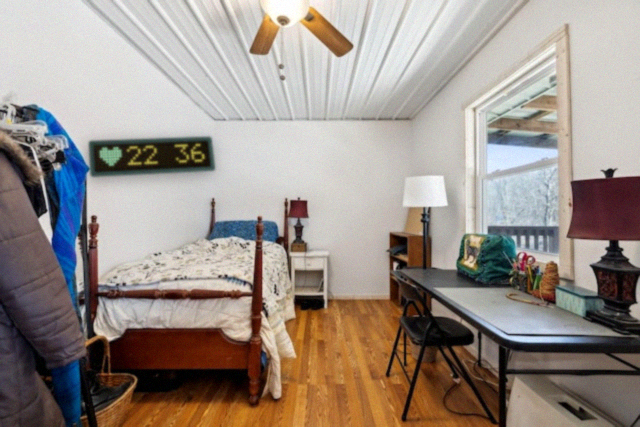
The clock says {"hour": 22, "minute": 36}
